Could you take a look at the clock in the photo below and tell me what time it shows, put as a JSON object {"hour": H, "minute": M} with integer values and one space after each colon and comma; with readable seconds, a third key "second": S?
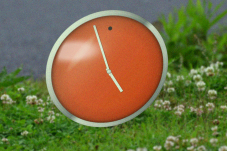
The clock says {"hour": 4, "minute": 57}
